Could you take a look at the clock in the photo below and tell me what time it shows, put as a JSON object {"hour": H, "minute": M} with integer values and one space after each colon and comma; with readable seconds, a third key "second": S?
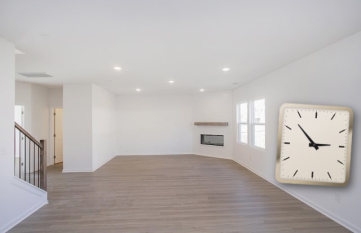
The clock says {"hour": 2, "minute": 53}
